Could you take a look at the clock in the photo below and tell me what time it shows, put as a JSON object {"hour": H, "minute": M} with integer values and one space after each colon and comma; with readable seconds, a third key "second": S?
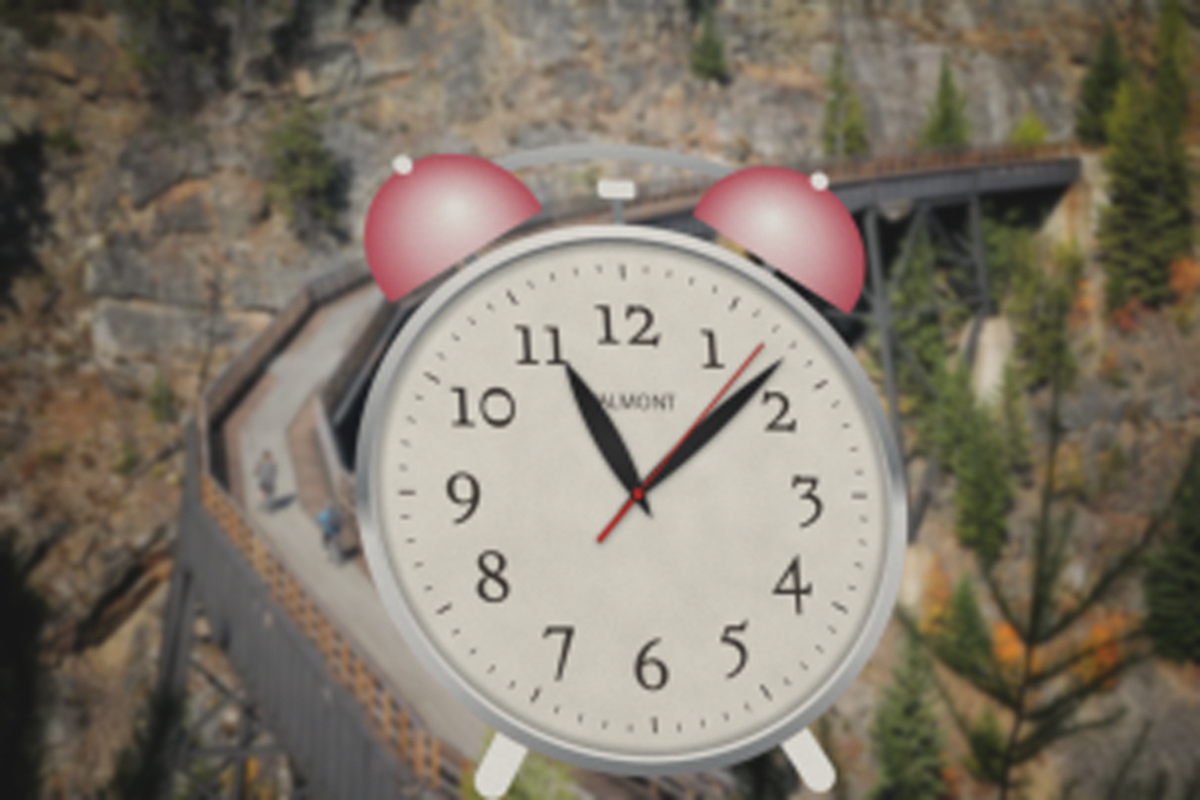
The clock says {"hour": 11, "minute": 8, "second": 7}
